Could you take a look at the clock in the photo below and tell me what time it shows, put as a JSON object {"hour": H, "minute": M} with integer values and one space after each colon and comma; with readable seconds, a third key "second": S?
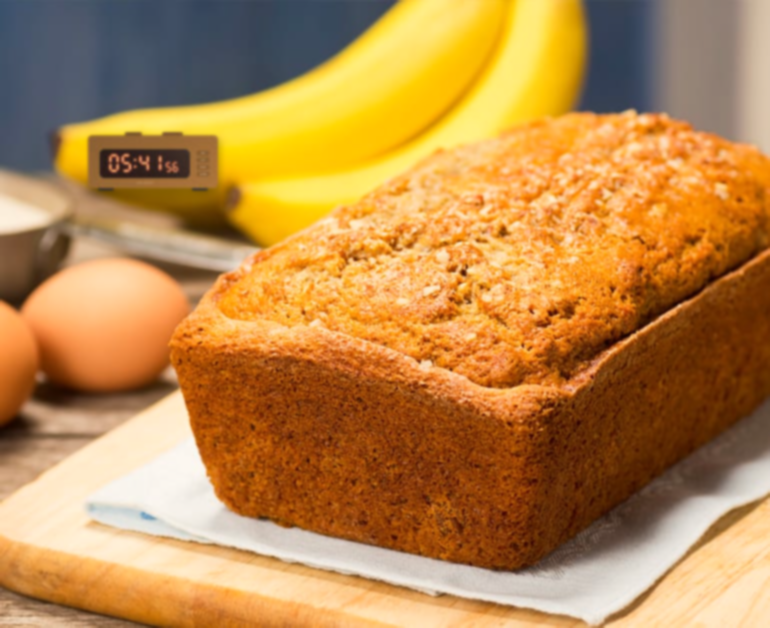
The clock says {"hour": 5, "minute": 41}
